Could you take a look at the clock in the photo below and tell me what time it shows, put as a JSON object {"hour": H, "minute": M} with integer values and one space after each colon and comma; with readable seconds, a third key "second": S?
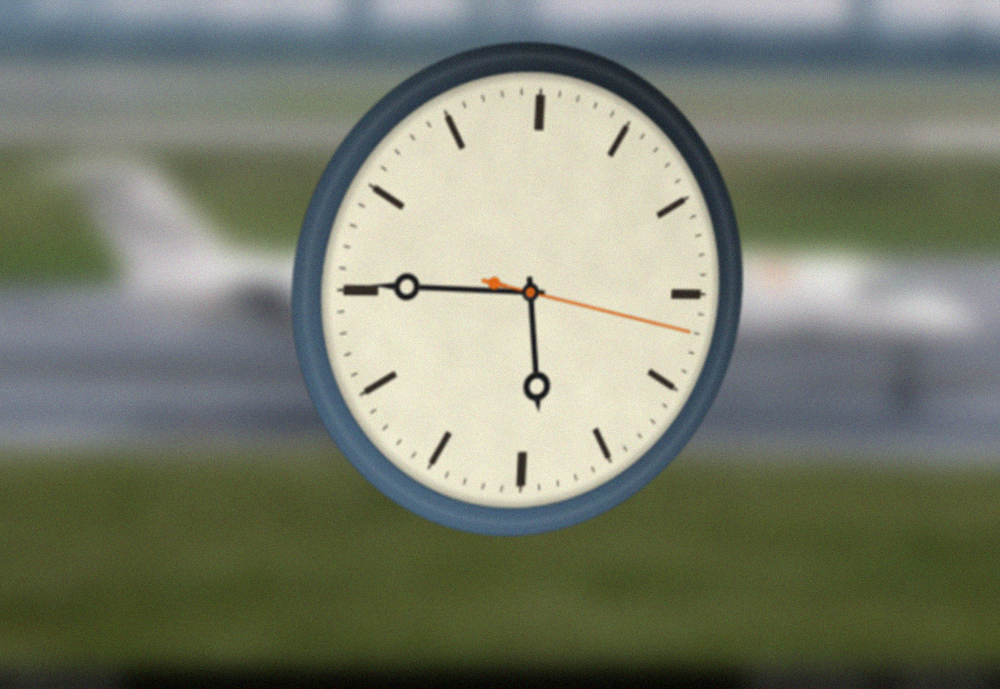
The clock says {"hour": 5, "minute": 45, "second": 17}
